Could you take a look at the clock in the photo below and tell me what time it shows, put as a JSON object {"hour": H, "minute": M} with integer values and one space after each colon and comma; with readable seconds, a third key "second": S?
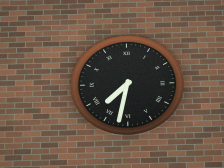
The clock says {"hour": 7, "minute": 32}
